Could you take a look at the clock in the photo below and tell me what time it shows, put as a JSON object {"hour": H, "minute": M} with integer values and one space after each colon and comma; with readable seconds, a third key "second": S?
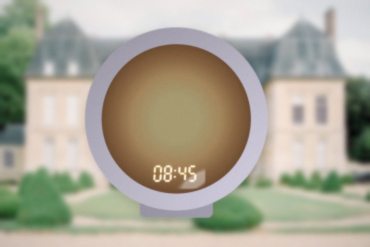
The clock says {"hour": 8, "minute": 45}
